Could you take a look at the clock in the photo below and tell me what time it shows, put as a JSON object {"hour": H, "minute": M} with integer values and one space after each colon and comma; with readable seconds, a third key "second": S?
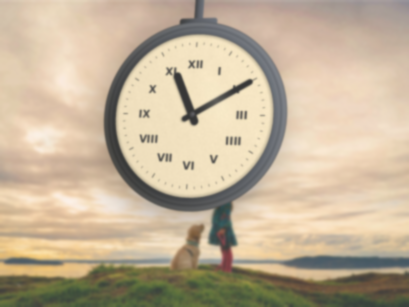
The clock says {"hour": 11, "minute": 10}
